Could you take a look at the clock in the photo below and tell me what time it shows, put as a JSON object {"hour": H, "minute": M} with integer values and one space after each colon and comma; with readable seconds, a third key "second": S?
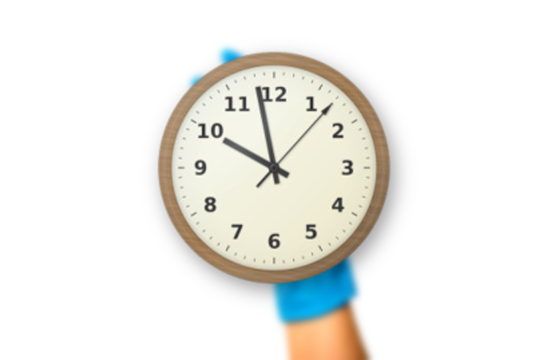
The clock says {"hour": 9, "minute": 58, "second": 7}
